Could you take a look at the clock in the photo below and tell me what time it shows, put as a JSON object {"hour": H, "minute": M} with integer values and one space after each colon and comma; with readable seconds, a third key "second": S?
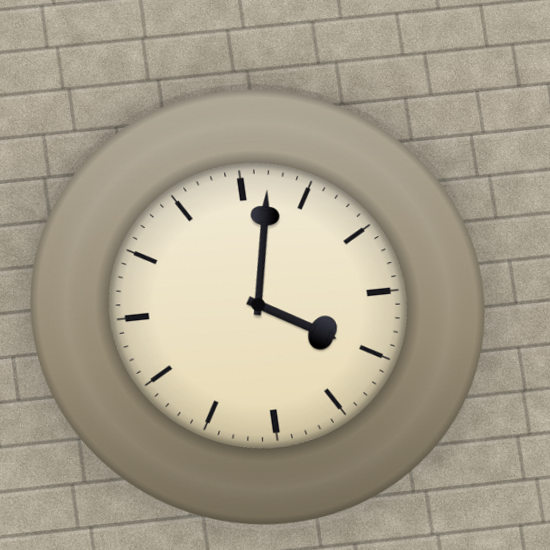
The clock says {"hour": 4, "minute": 2}
